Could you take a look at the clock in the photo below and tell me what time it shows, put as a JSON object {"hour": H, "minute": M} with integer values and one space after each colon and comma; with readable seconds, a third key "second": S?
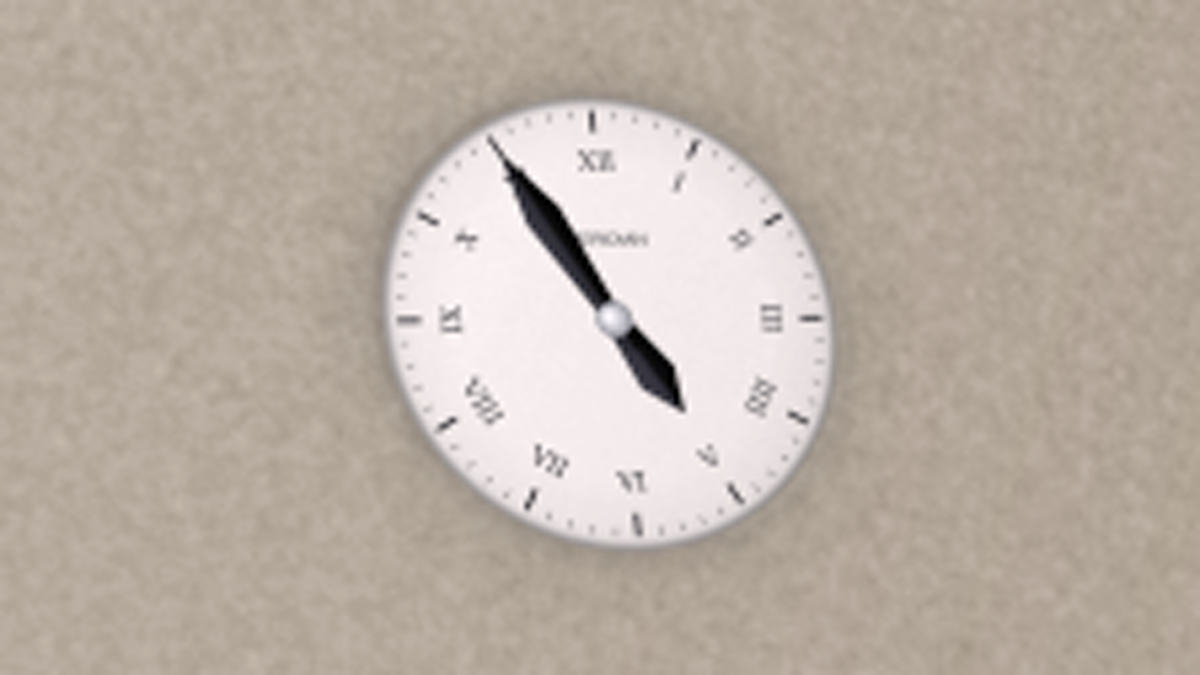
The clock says {"hour": 4, "minute": 55}
